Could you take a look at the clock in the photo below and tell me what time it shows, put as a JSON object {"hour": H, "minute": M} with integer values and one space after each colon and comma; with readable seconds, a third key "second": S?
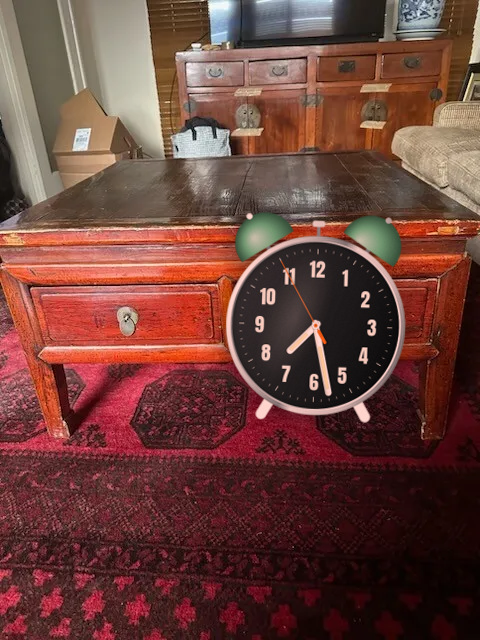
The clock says {"hour": 7, "minute": 27, "second": 55}
